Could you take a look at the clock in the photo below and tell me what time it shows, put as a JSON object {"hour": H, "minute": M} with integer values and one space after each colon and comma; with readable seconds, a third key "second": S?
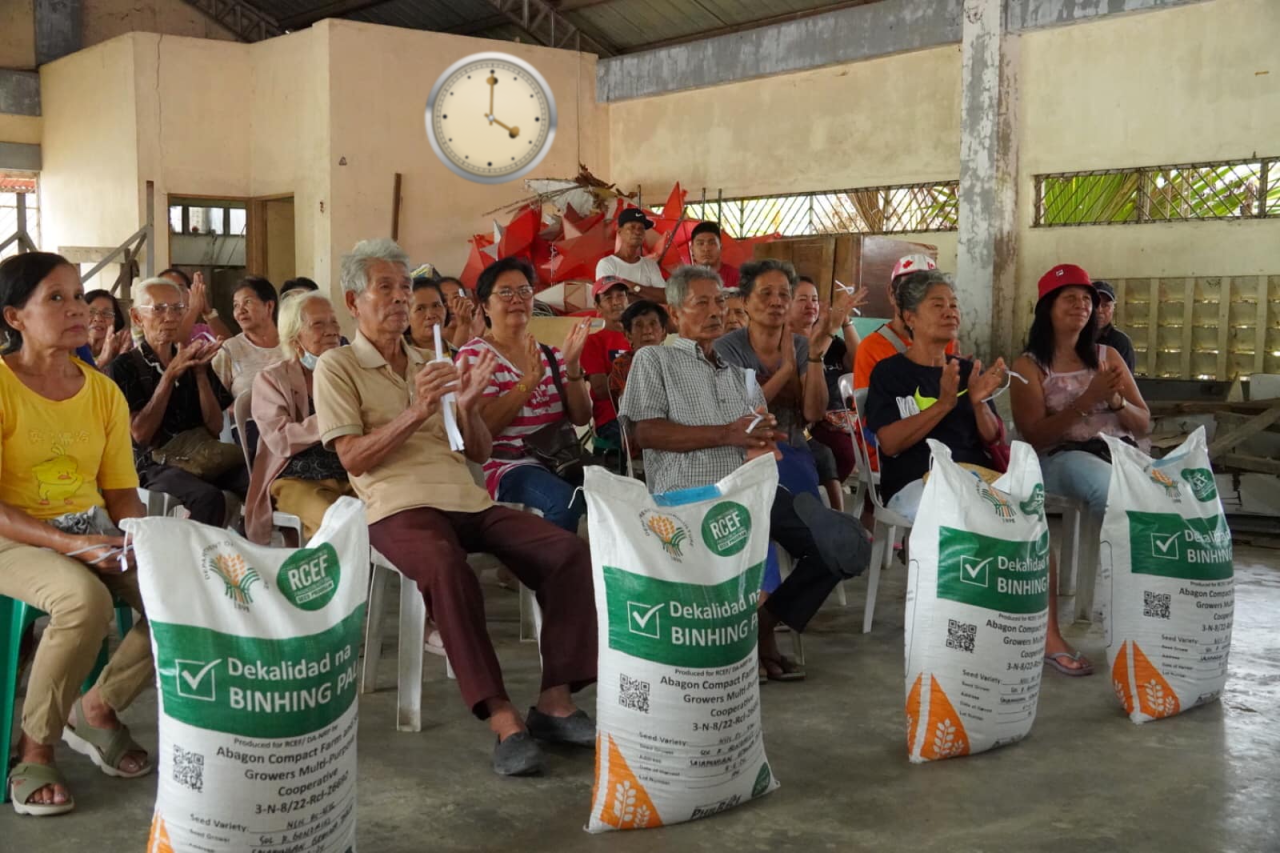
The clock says {"hour": 4, "minute": 0}
